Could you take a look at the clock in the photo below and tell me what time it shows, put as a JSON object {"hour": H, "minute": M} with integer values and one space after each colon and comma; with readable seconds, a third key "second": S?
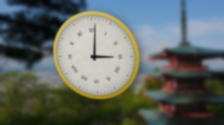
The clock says {"hour": 3, "minute": 1}
